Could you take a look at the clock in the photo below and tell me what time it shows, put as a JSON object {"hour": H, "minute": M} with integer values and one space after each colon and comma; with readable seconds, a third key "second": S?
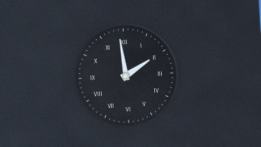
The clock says {"hour": 1, "minute": 59}
